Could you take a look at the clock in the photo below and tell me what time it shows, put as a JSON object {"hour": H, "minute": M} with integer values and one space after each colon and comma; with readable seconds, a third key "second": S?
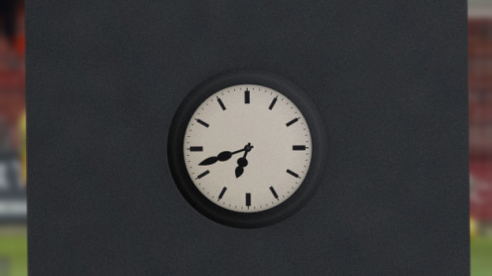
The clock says {"hour": 6, "minute": 42}
